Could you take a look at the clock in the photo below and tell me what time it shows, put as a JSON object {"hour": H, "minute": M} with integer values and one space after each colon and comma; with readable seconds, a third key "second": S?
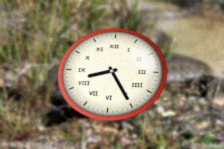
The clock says {"hour": 8, "minute": 25}
